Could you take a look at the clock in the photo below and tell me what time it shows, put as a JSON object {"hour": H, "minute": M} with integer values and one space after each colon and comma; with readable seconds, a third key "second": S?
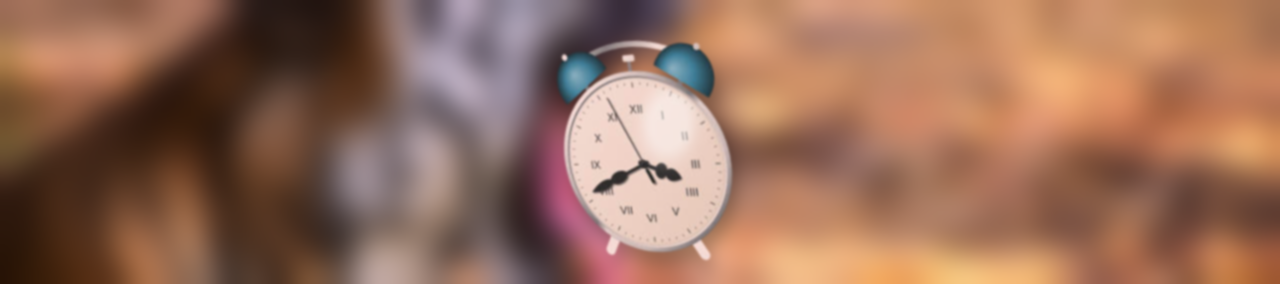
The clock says {"hour": 3, "minute": 40, "second": 56}
